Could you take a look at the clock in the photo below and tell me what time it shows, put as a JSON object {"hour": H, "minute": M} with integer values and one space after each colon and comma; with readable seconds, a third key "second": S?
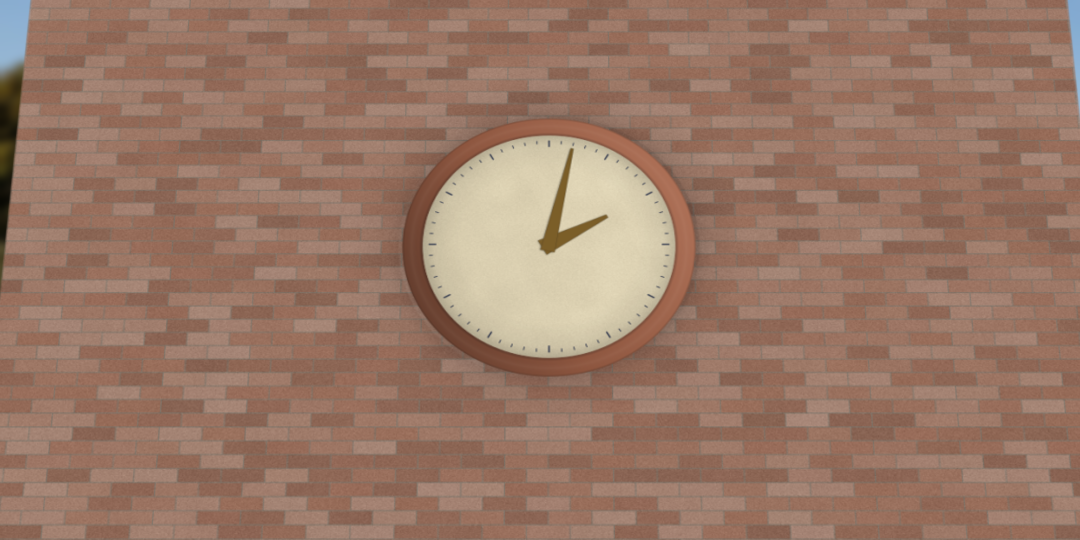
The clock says {"hour": 2, "minute": 2}
